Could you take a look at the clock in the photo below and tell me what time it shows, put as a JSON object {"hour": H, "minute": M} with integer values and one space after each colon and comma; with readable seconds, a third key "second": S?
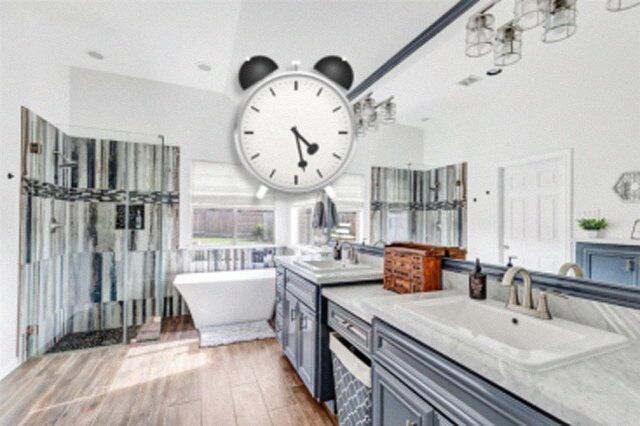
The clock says {"hour": 4, "minute": 28}
